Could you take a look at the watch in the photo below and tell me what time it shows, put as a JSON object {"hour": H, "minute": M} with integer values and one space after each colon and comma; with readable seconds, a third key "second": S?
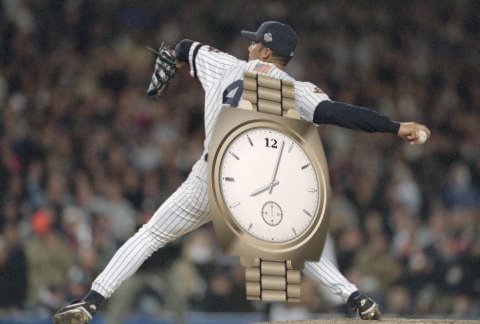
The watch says {"hour": 8, "minute": 3}
